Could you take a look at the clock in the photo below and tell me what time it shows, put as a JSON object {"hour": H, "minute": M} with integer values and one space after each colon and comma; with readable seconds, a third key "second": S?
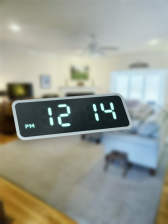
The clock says {"hour": 12, "minute": 14}
